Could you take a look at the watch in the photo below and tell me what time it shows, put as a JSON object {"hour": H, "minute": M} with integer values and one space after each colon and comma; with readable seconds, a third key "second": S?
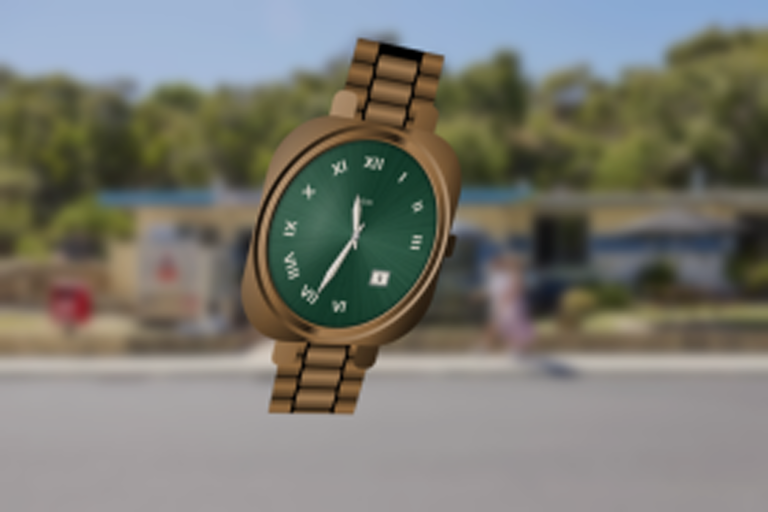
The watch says {"hour": 11, "minute": 34}
